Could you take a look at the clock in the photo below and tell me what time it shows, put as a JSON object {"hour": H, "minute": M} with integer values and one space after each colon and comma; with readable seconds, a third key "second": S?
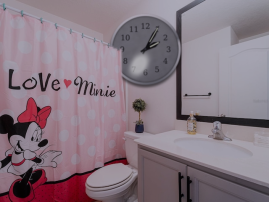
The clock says {"hour": 2, "minute": 5}
